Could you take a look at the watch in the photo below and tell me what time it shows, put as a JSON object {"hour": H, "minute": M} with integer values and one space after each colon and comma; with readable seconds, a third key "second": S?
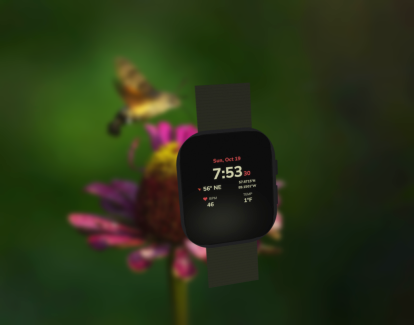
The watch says {"hour": 7, "minute": 53}
